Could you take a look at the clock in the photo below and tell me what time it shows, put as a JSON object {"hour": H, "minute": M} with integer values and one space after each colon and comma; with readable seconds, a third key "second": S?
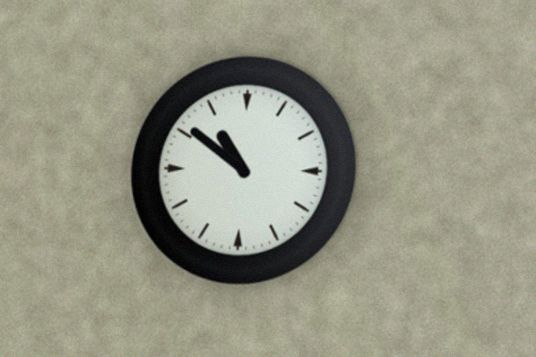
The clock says {"hour": 10, "minute": 51}
